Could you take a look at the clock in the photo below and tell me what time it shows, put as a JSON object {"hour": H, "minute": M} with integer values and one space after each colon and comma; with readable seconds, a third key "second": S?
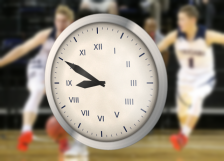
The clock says {"hour": 8, "minute": 50}
